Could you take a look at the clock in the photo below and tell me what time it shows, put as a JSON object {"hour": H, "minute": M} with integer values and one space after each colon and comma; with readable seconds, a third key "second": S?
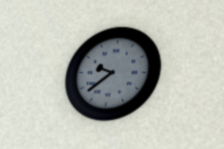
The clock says {"hour": 9, "minute": 38}
